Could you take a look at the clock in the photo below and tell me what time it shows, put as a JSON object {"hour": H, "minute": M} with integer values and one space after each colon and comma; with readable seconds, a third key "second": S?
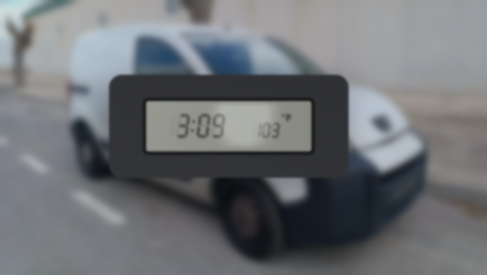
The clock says {"hour": 3, "minute": 9}
